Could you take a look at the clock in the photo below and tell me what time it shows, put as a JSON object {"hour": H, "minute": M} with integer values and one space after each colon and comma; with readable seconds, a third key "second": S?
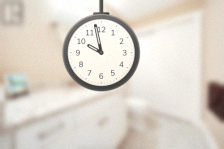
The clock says {"hour": 9, "minute": 58}
